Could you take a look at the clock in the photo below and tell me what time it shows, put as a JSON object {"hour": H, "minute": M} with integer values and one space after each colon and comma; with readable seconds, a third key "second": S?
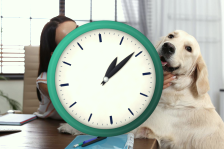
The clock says {"hour": 1, "minute": 9}
